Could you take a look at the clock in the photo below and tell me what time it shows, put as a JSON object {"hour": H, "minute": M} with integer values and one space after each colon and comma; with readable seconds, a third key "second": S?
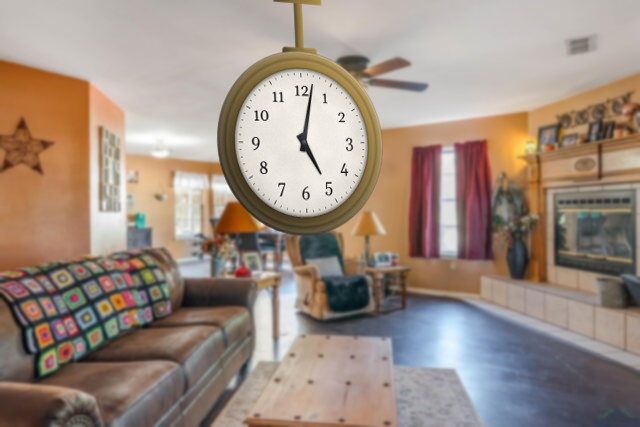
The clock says {"hour": 5, "minute": 2}
